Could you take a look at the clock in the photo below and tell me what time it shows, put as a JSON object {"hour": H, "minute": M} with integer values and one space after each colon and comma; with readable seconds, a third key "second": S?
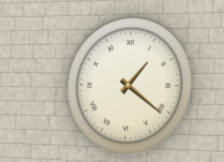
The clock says {"hour": 1, "minute": 21}
